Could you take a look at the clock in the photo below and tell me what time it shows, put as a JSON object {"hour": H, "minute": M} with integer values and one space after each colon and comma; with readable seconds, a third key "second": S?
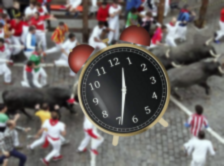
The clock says {"hour": 12, "minute": 34}
